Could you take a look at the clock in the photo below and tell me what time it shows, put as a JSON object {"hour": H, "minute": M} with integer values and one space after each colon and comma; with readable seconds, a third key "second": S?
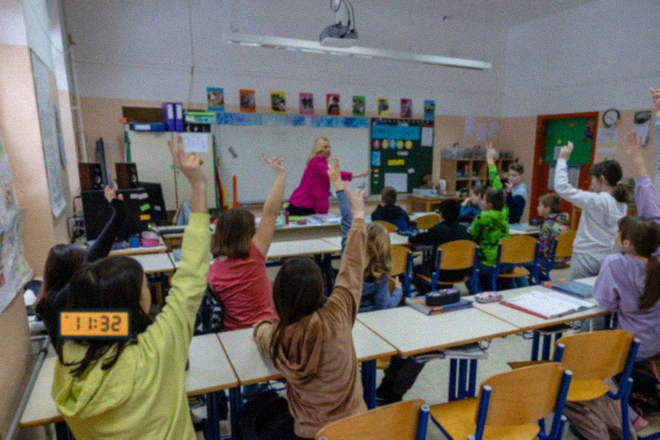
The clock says {"hour": 11, "minute": 32}
